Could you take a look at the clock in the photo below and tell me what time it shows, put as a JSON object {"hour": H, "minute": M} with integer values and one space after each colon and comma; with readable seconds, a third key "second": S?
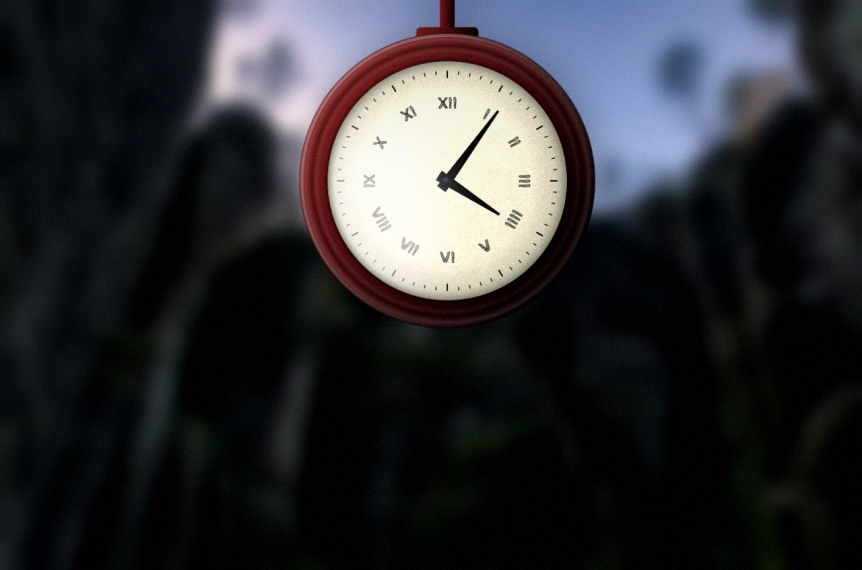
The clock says {"hour": 4, "minute": 6}
